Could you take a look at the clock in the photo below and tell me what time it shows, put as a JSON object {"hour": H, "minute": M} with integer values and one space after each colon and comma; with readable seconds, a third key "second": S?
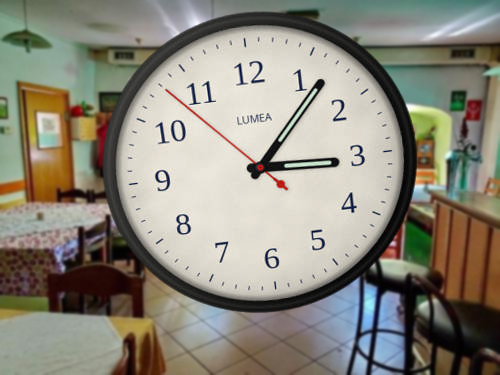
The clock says {"hour": 3, "minute": 6, "second": 53}
